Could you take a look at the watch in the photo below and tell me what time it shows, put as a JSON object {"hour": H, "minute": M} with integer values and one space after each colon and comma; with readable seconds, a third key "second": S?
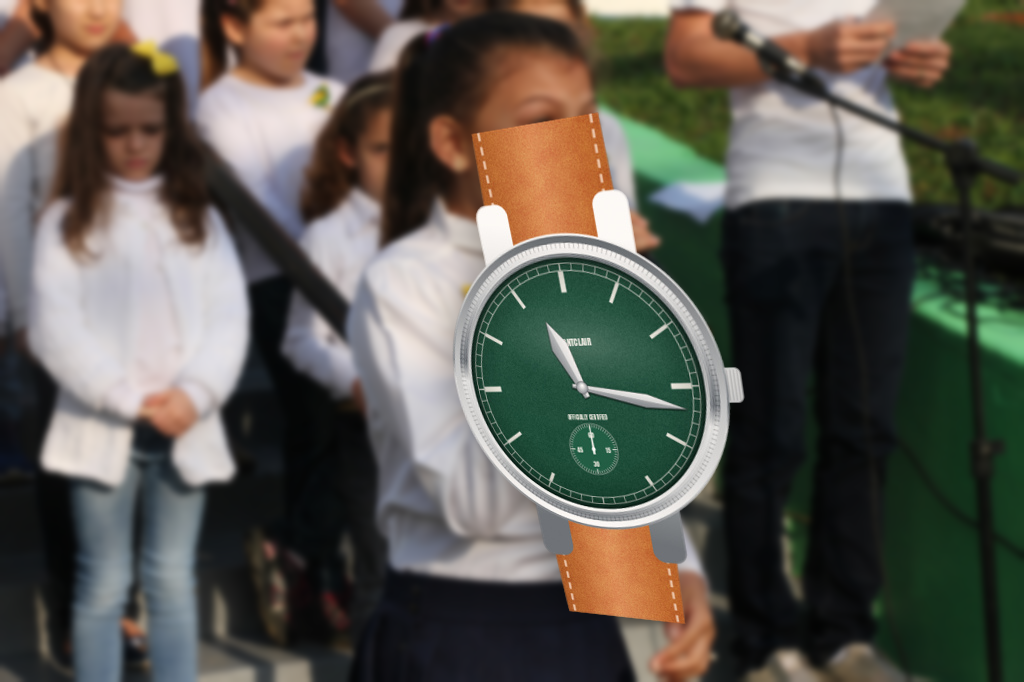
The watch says {"hour": 11, "minute": 17}
